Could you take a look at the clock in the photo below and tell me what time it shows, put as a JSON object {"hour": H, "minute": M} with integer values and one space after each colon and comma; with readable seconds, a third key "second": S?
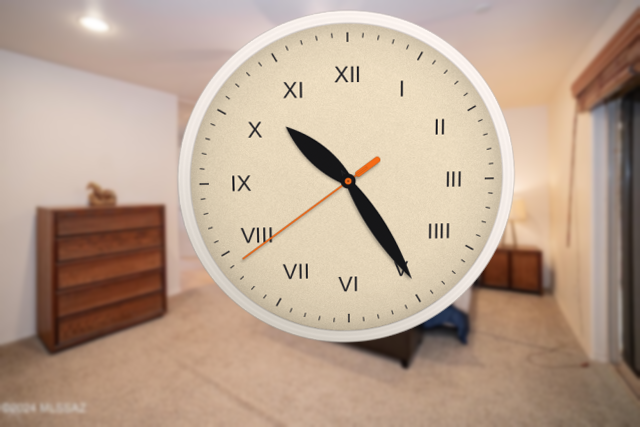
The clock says {"hour": 10, "minute": 24, "second": 39}
